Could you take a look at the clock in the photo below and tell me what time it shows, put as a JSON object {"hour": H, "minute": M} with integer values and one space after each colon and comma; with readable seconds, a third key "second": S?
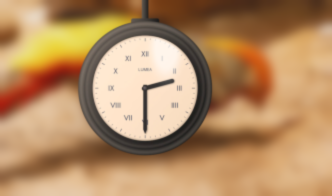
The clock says {"hour": 2, "minute": 30}
